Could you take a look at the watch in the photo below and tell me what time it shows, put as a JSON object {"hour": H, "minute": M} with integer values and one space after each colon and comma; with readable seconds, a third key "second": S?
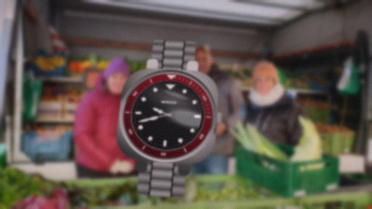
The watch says {"hour": 9, "minute": 42}
